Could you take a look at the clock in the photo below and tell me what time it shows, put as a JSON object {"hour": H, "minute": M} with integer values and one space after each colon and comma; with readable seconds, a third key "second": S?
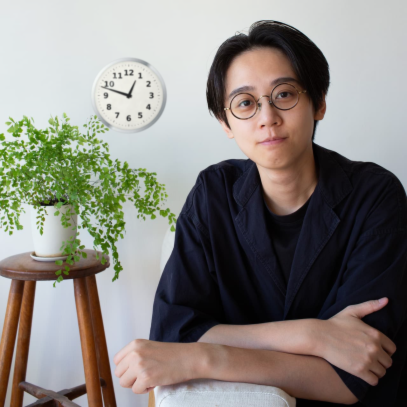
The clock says {"hour": 12, "minute": 48}
